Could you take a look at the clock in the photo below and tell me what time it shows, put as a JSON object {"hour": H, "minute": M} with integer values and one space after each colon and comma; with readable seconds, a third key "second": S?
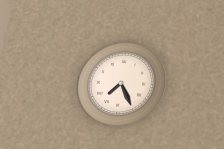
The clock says {"hour": 7, "minute": 25}
